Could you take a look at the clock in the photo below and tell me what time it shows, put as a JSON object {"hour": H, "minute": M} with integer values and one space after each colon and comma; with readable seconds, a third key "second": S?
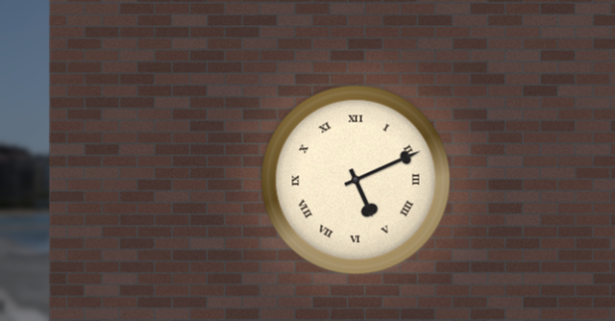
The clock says {"hour": 5, "minute": 11}
